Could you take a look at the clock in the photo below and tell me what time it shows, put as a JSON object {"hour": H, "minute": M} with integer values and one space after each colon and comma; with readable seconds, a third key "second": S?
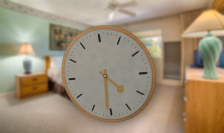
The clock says {"hour": 4, "minute": 31}
